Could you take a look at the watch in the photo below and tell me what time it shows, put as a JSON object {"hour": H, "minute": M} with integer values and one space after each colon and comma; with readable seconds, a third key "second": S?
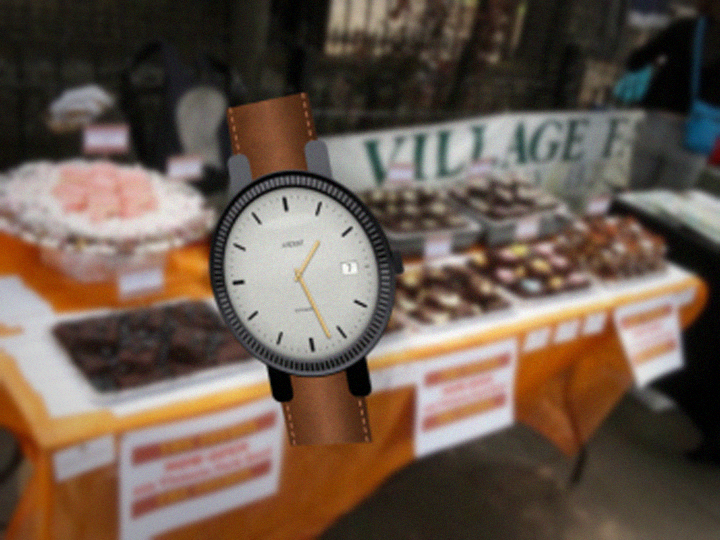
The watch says {"hour": 1, "minute": 27}
